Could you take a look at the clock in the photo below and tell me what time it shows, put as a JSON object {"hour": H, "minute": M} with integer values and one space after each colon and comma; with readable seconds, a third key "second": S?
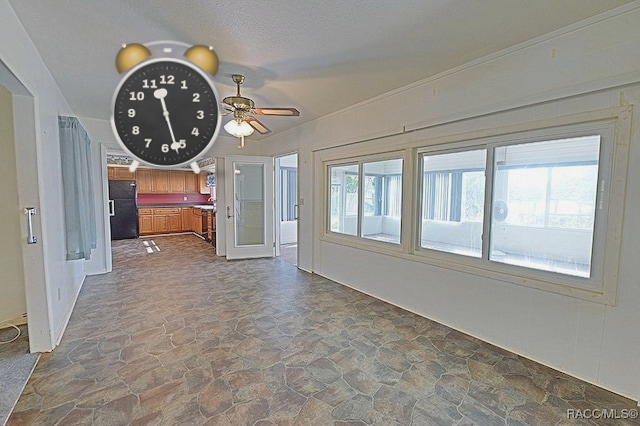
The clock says {"hour": 11, "minute": 27}
